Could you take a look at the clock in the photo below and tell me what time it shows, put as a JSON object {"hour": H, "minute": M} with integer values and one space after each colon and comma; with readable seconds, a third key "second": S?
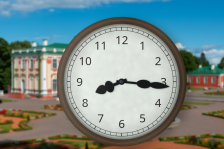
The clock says {"hour": 8, "minute": 16}
